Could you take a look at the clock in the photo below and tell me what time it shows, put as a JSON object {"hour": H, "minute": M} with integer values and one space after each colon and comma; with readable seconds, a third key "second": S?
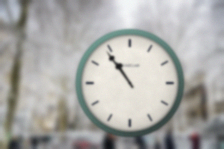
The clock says {"hour": 10, "minute": 54}
